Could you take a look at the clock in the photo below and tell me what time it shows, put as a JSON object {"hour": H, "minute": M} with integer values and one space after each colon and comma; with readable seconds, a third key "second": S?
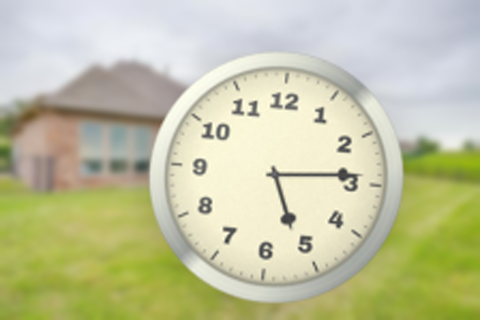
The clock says {"hour": 5, "minute": 14}
